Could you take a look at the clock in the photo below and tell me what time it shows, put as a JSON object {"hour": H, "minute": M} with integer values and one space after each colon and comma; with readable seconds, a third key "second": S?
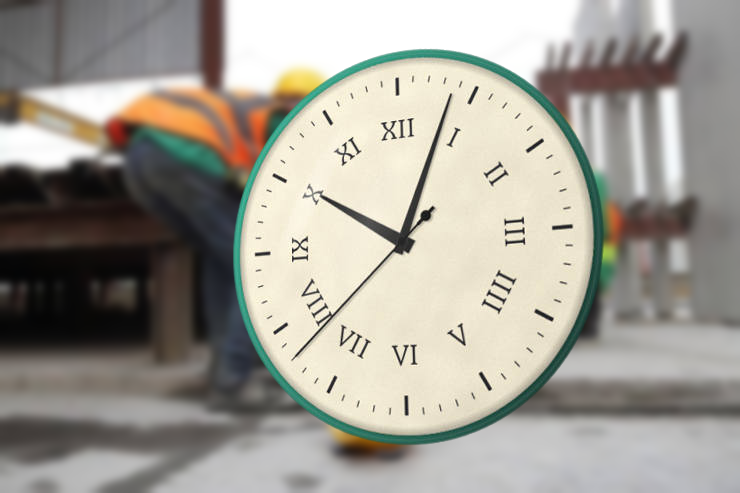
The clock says {"hour": 10, "minute": 3, "second": 38}
